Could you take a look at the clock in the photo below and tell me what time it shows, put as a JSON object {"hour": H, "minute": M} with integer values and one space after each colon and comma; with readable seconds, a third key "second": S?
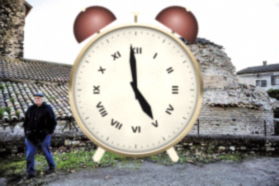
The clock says {"hour": 4, "minute": 59}
